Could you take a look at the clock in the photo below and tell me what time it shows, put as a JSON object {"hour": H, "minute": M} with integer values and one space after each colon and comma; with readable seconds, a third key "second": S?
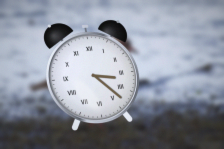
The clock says {"hour": 3, "minute": 23}
